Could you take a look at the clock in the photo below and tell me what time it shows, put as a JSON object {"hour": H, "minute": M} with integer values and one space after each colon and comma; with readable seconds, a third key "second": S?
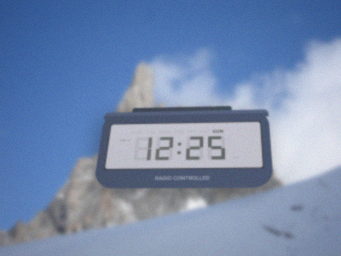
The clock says {"hour": 12, "minute": 25}
